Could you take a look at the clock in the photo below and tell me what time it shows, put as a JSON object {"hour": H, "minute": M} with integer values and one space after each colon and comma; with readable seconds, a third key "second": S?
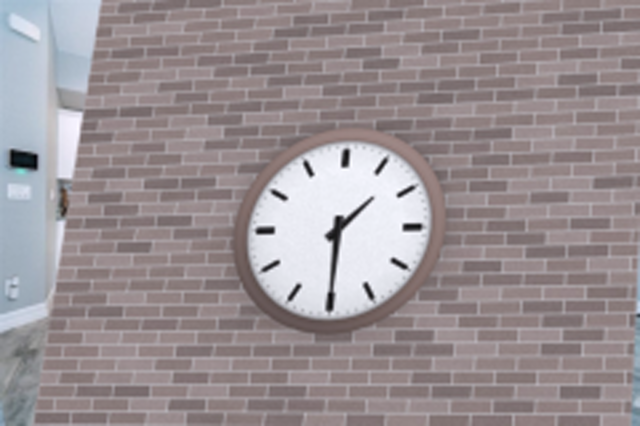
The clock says {"hour": 1, "minute": 30}
